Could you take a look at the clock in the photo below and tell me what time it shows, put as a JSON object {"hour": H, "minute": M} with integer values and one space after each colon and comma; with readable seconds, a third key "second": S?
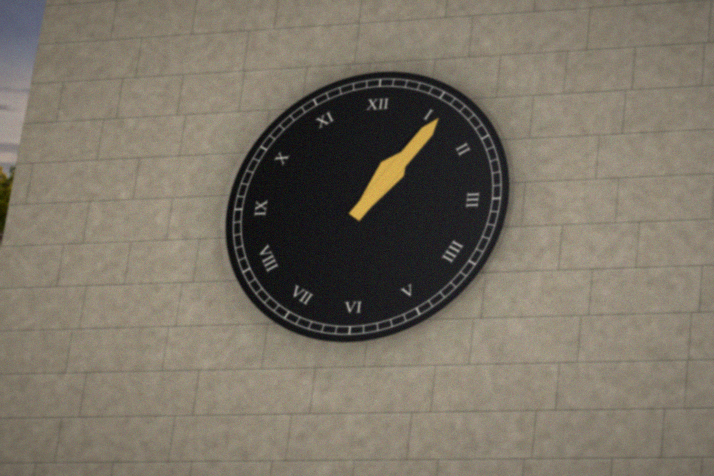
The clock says {"hour": 1, "minute": 6}
